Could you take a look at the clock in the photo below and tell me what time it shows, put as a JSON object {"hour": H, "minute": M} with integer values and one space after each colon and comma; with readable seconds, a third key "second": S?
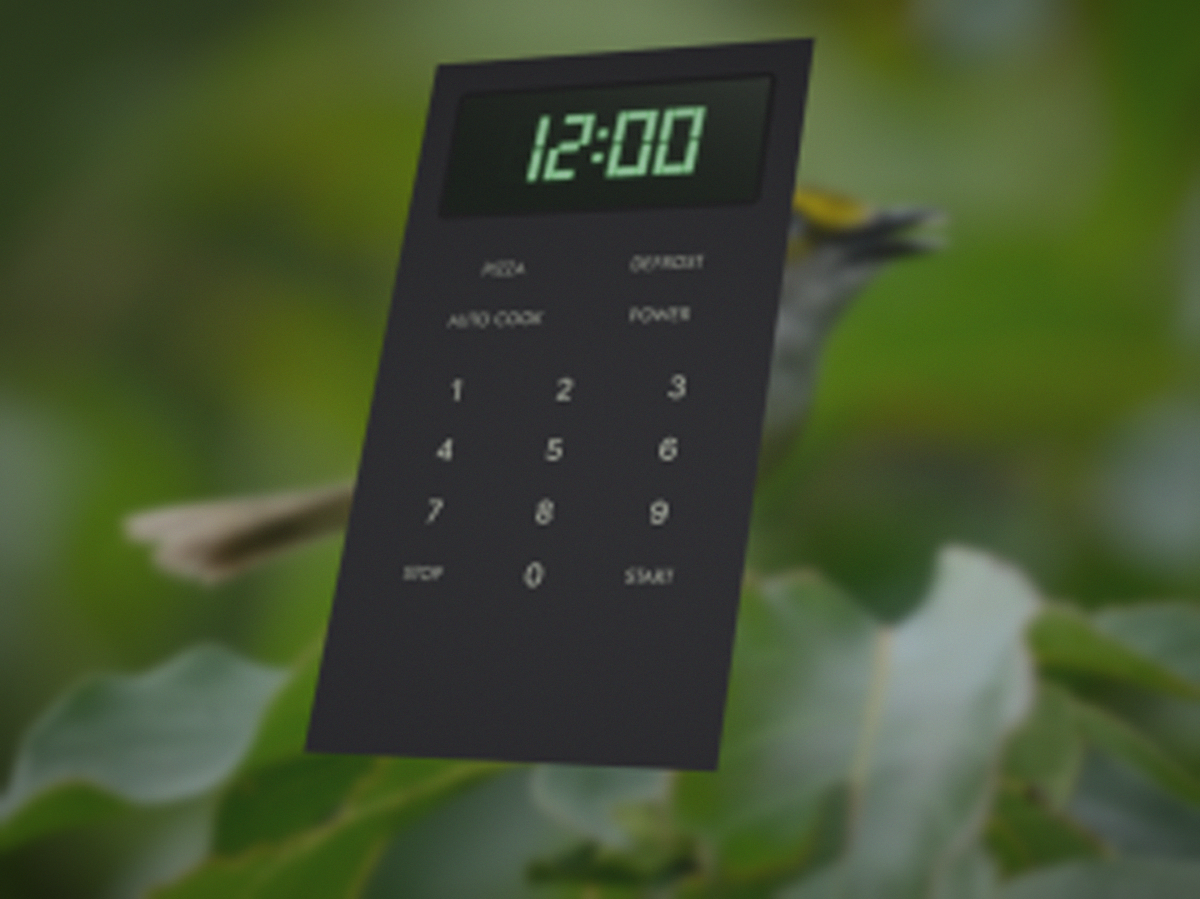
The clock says {"hour": 12, "minute": 0}
